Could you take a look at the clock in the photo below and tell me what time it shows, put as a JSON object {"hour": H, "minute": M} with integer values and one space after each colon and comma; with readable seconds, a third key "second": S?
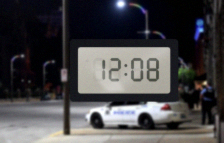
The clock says {"hour": 12, "minute": 8}
